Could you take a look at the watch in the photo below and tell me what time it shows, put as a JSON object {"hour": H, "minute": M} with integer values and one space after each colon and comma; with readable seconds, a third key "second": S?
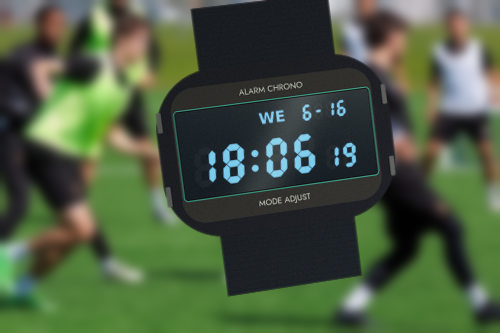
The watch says {"hour": 18, "minute": 6, "second": 19}
